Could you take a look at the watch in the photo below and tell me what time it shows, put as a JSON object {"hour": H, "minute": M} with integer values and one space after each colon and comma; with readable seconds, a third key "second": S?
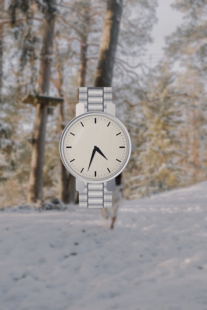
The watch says {"hour": 4, "minute": 33}
